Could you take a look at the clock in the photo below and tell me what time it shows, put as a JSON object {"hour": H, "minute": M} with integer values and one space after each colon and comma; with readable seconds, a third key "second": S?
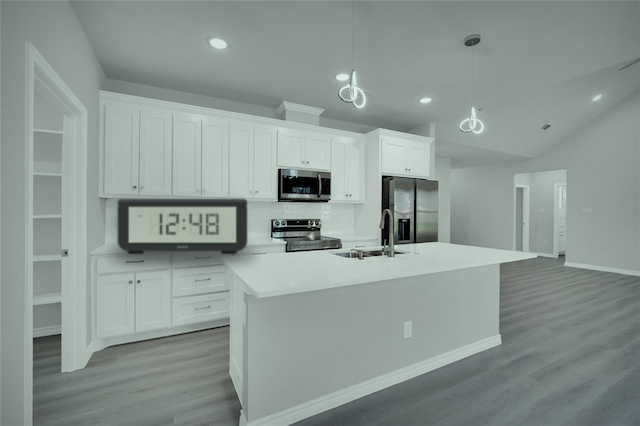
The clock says {"hour": 12, "minute": 48}
